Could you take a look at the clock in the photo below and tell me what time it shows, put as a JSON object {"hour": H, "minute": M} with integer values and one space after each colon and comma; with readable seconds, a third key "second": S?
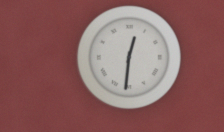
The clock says {"hour": 12, "minute": 31}
